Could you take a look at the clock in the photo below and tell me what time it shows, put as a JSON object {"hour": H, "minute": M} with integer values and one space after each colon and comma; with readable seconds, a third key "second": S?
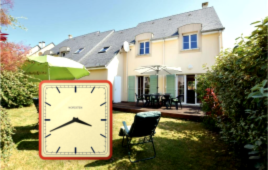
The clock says {"hour": 3, "minute": 41}
